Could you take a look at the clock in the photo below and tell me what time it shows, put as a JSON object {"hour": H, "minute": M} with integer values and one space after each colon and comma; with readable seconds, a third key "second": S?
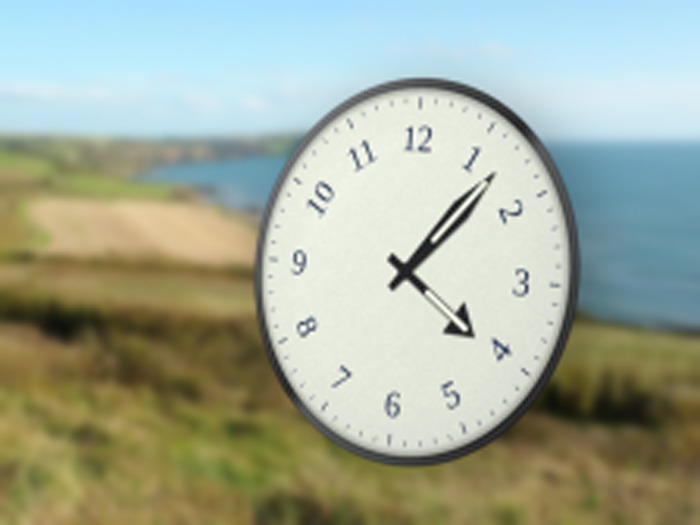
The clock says {"hour": 4, "minute": 7}
